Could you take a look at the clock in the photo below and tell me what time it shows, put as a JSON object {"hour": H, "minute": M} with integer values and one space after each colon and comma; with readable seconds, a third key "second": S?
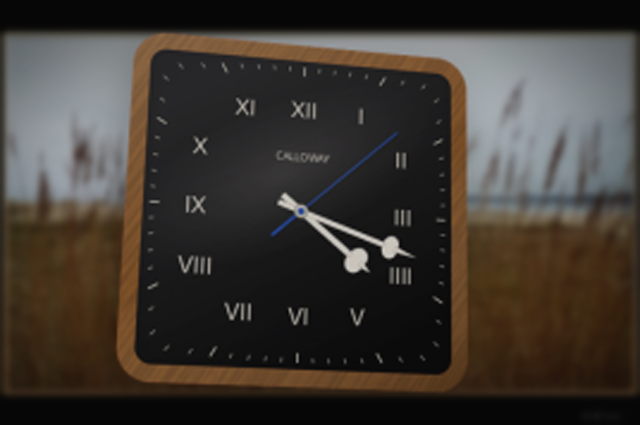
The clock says {"hour": 4, "minute": 18, "second": 8}
